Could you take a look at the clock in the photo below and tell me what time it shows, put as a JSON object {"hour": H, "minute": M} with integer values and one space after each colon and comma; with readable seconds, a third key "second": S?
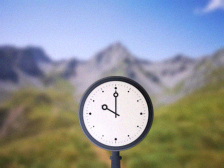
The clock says {"hour": 10, "minute": 0}
